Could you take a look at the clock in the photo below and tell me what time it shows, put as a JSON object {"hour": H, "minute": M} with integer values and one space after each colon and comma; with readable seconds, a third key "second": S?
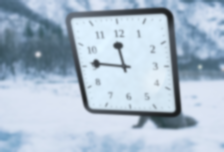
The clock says {"hour": 11, "minute": 46}
